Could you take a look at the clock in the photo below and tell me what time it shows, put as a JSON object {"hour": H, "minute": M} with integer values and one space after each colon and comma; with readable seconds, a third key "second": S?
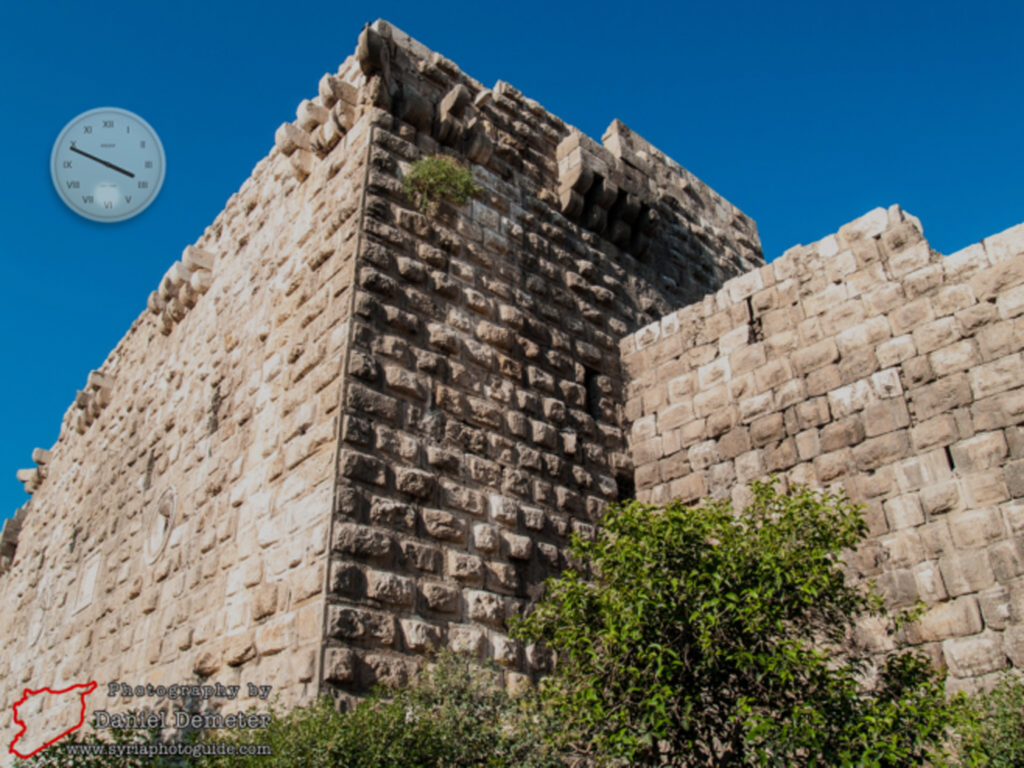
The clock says {"hour": 3, "minute": 49}
